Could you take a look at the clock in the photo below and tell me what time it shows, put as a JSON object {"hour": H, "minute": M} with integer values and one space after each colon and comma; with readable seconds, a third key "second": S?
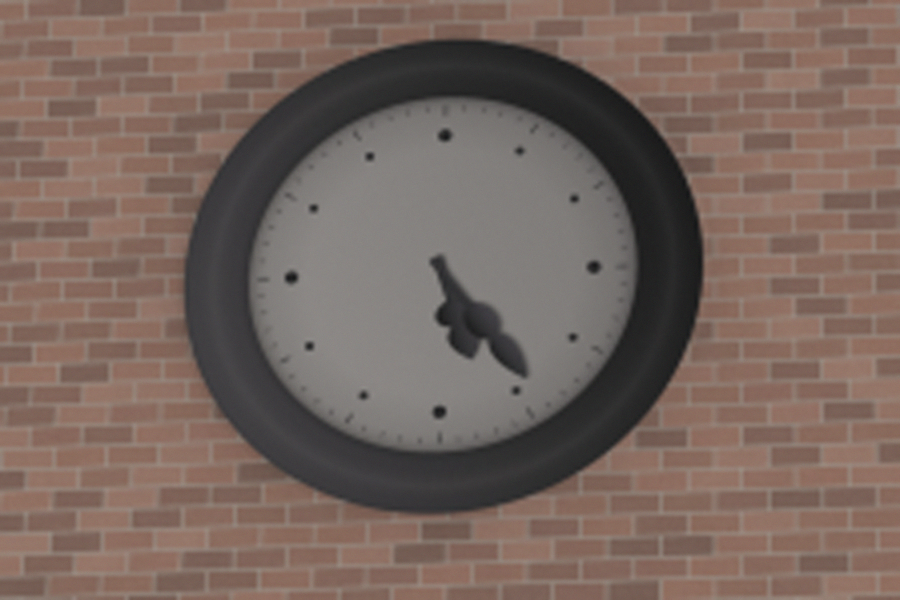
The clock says {"hour": 5, "minute": 24}
